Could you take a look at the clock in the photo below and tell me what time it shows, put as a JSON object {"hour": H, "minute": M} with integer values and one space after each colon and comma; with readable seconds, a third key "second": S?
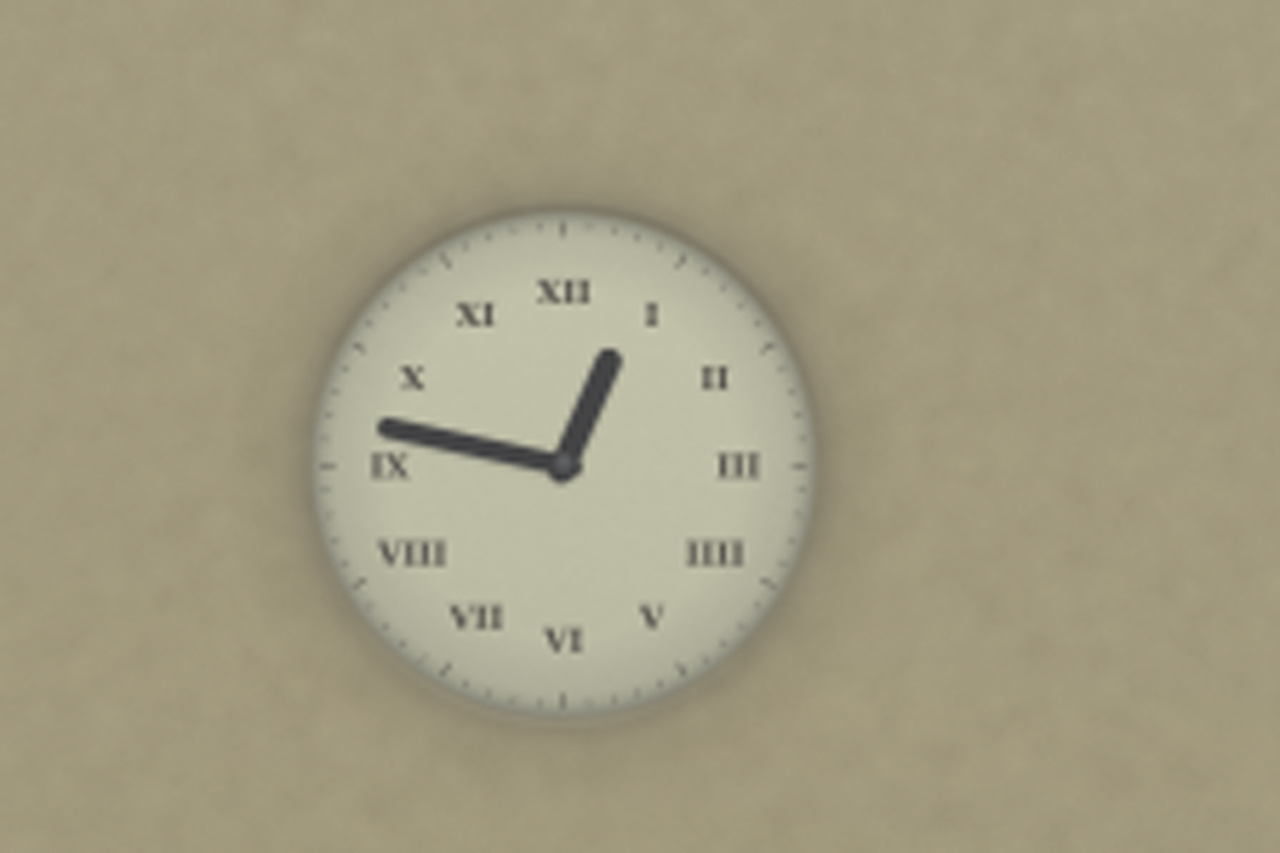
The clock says {"hour": 12, "minute": 47}
